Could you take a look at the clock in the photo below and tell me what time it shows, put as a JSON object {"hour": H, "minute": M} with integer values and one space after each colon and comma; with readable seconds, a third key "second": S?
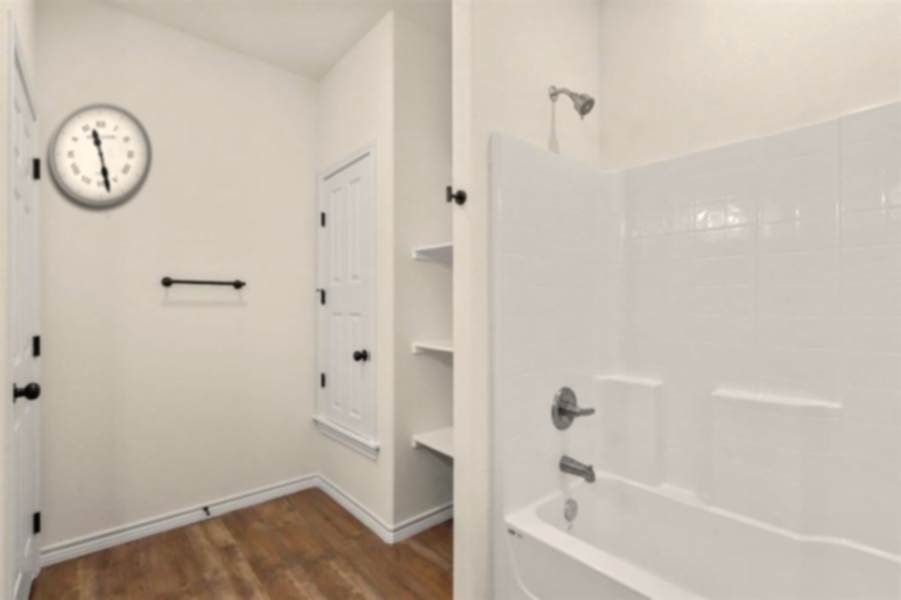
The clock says {"hour": 11, "minute": 28}
